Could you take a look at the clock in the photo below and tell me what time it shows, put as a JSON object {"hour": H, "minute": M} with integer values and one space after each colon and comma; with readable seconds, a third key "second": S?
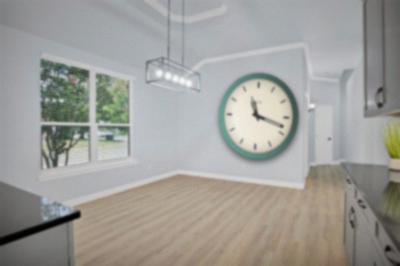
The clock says {"hour": 11, "minute": 18}
